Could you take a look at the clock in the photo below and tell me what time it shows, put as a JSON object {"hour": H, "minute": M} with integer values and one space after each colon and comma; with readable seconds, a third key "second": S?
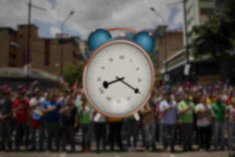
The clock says {"hour": 8, "minute": 20}
